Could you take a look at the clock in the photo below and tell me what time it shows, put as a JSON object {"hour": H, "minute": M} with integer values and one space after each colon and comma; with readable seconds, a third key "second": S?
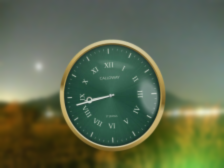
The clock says {"hour": 8, "minute": 43}
